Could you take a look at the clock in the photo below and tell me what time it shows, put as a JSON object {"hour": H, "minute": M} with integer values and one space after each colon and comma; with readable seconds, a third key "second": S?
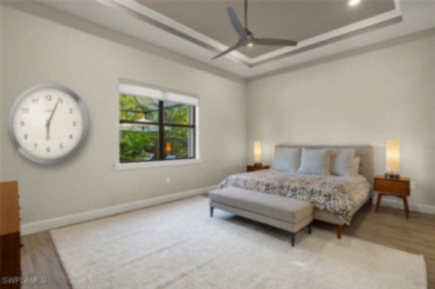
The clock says {"hour": 6, "minute": 4}
